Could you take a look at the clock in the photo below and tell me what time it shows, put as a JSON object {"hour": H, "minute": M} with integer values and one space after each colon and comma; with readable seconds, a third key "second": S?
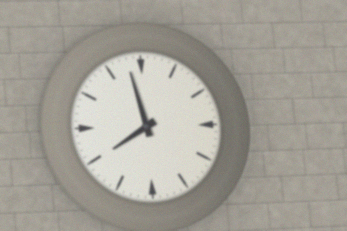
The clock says {"hour": 7, "minute": 58}
